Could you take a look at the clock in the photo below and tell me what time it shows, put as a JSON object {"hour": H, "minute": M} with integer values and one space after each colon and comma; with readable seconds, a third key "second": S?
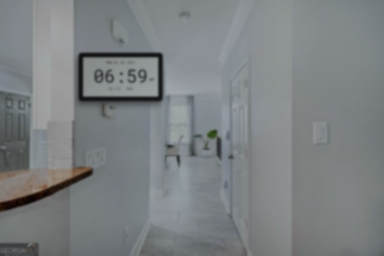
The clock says {"hour": 6, "minute": 59}
